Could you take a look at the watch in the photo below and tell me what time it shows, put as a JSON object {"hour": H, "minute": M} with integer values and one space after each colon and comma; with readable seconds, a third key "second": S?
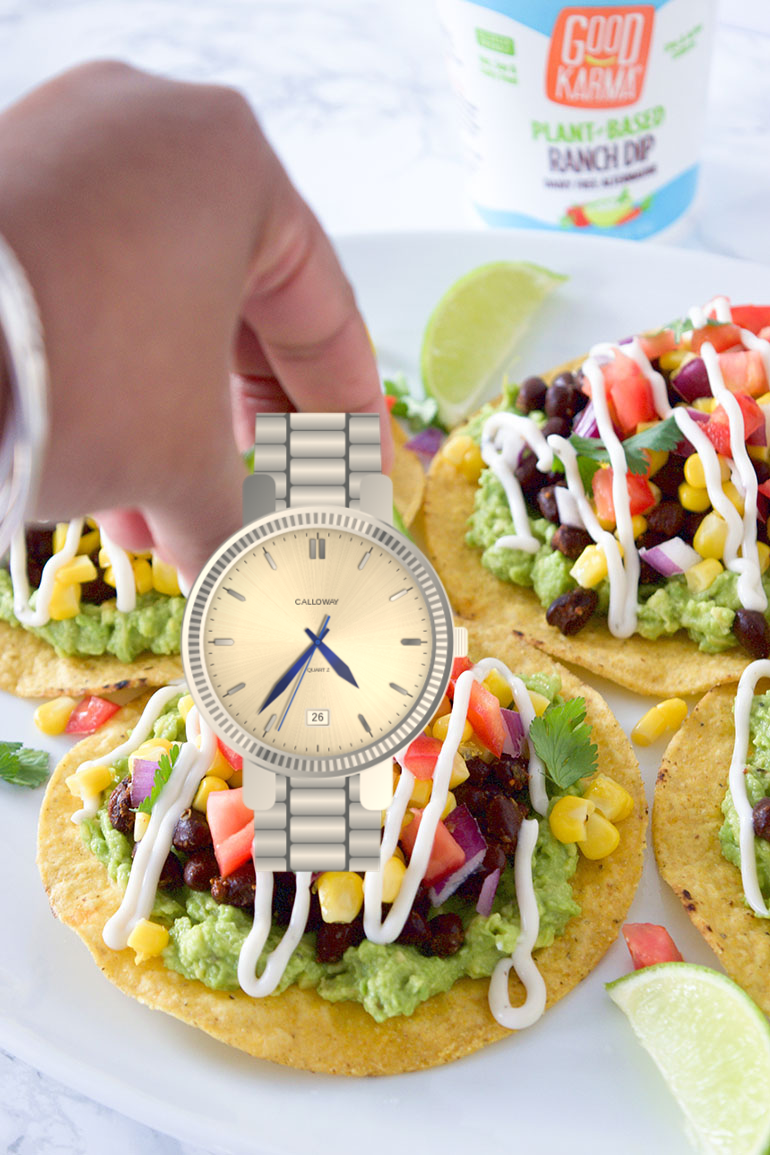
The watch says {"hour": 4, "minute": 36, "second": 34}
